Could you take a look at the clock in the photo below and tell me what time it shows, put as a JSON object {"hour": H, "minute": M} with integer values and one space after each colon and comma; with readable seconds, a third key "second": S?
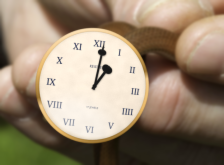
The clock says {"hour": 1, "minute": 1}
